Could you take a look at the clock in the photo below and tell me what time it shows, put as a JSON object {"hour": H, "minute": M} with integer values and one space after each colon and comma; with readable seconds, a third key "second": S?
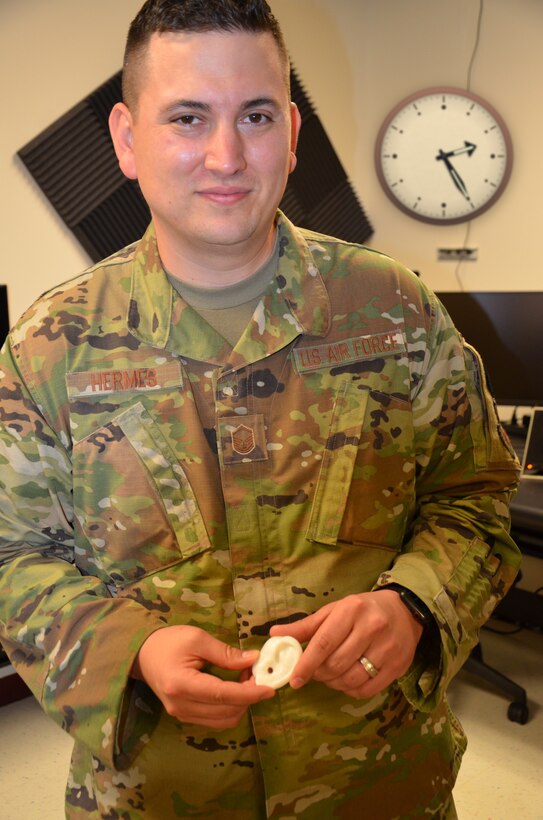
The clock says {"hour": 2, "minute": 25}
